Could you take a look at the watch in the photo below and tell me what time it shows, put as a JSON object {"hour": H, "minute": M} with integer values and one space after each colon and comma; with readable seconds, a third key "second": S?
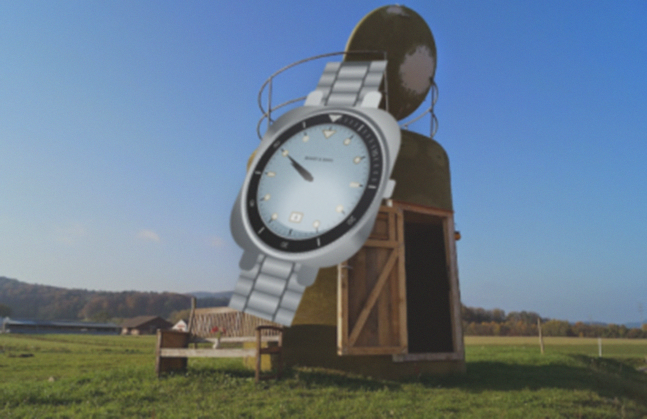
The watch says {"hour": 9, "minute": 50}
